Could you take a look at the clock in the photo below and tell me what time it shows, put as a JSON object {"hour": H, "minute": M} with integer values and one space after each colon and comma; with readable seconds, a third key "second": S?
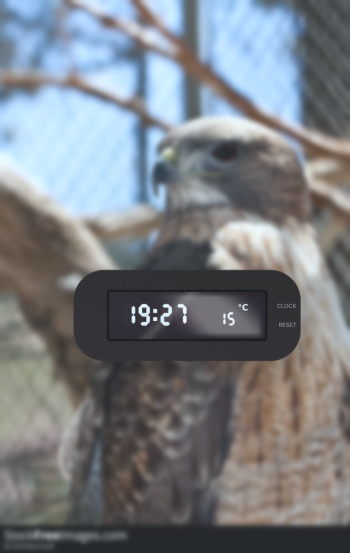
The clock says {"hour": 19, "minute": 27}
